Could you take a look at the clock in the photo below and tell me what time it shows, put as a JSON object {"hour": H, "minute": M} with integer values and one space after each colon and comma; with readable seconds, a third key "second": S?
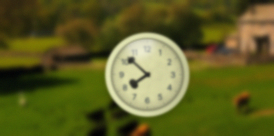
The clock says {"hour": 7, "minute": 52}
